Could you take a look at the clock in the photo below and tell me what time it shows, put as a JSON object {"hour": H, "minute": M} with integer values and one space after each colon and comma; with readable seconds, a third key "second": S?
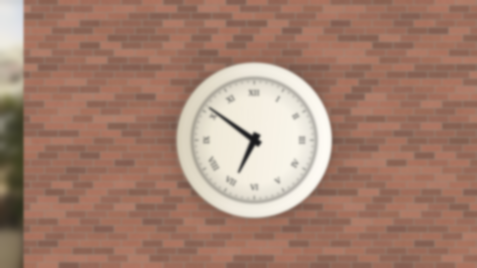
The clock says {"hour": 6, "minute": 51}
